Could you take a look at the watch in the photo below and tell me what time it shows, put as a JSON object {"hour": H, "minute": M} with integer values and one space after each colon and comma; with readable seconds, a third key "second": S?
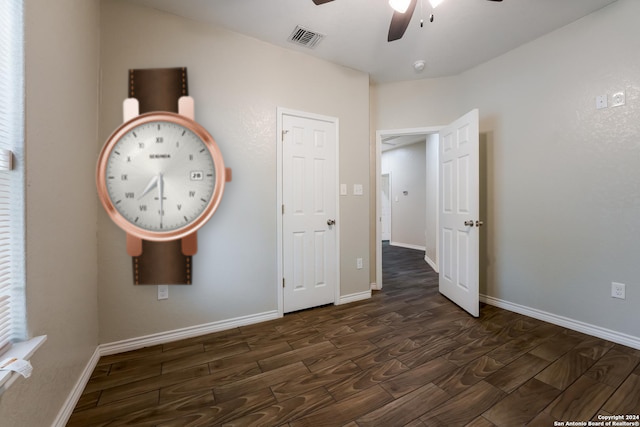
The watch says {"hour": 7, "minute": 30}
